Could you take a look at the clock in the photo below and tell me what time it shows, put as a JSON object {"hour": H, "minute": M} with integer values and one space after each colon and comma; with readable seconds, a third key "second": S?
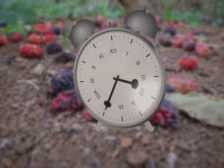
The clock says {"hour": 3, "minute": 35}
